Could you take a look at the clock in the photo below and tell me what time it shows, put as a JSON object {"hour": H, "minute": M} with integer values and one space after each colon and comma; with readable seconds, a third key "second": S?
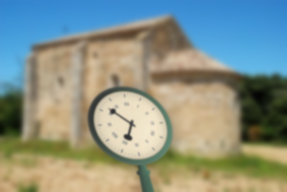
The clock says {"hour": 6, "minute": 52}
